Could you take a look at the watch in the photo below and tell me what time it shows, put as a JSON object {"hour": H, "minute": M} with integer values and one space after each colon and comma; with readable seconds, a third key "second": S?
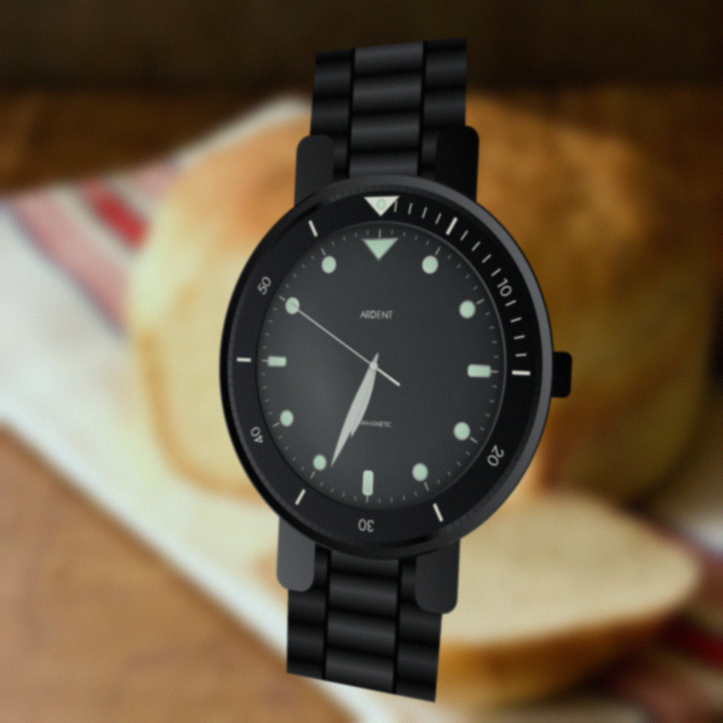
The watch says {"hour": 6, "minute": 33, "second": 50}
